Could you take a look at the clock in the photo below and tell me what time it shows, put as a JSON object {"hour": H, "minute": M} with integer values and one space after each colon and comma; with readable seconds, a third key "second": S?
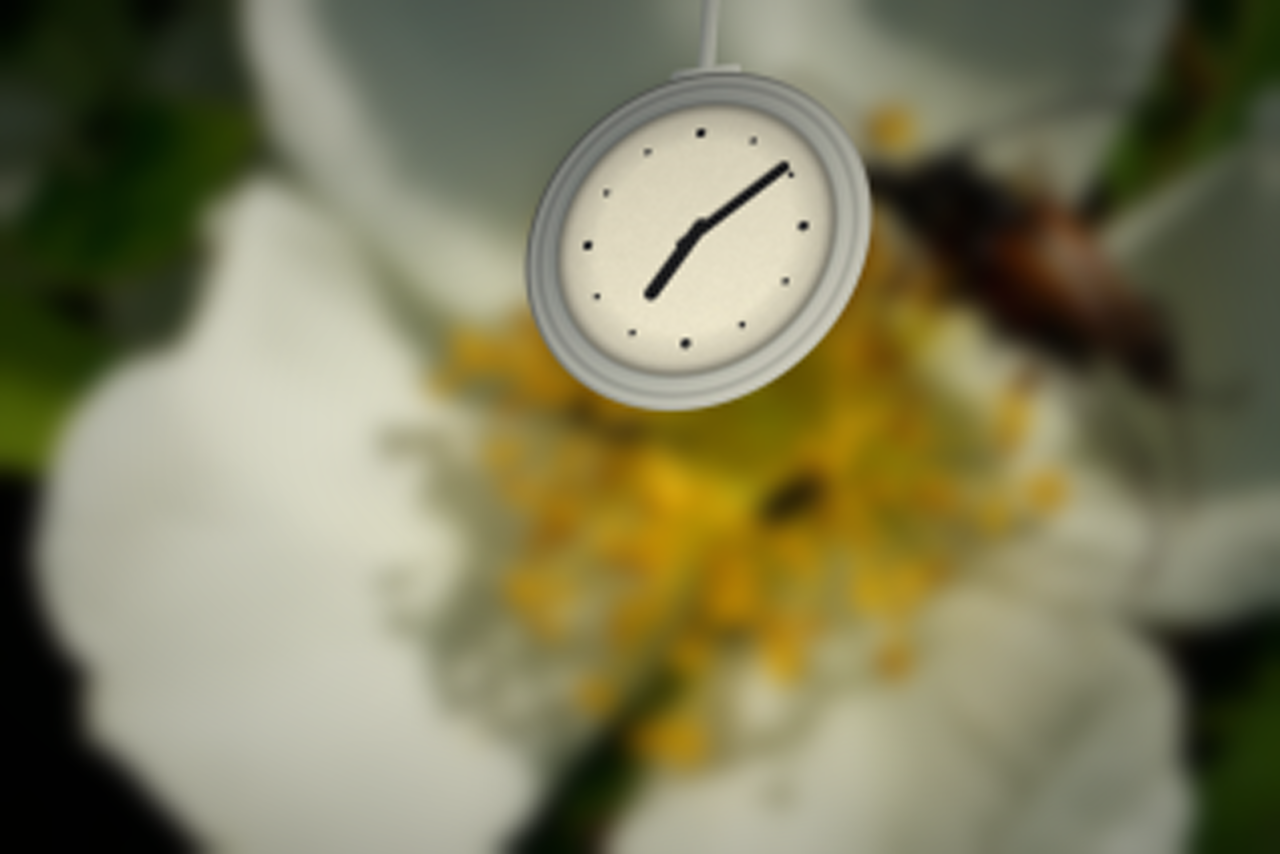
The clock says {"hour": 7, "minute": 9}
